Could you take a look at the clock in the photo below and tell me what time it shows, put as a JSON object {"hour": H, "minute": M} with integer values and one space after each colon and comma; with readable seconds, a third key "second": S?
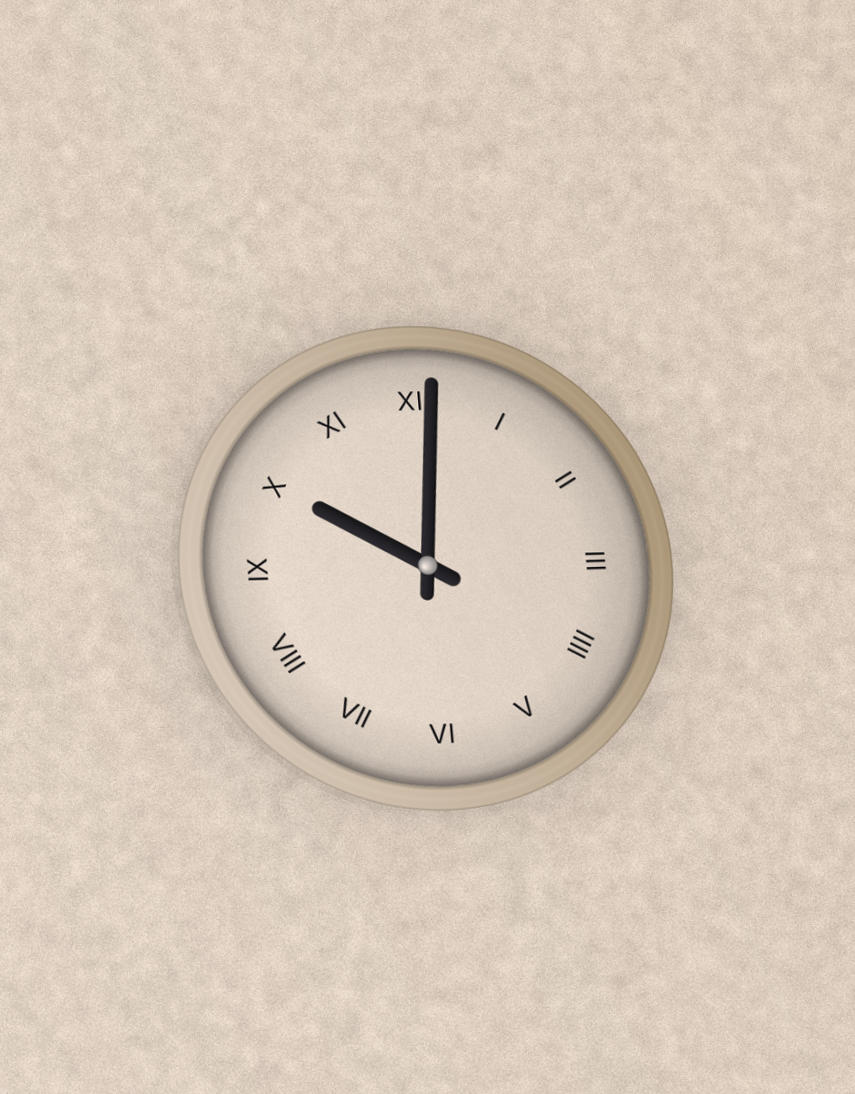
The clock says {"hour": 10, "minute": 1}
